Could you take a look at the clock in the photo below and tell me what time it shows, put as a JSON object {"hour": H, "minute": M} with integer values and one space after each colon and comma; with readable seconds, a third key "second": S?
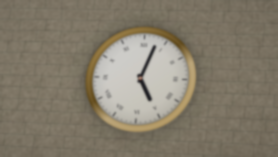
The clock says {"hour": 5, "minute": 3}
